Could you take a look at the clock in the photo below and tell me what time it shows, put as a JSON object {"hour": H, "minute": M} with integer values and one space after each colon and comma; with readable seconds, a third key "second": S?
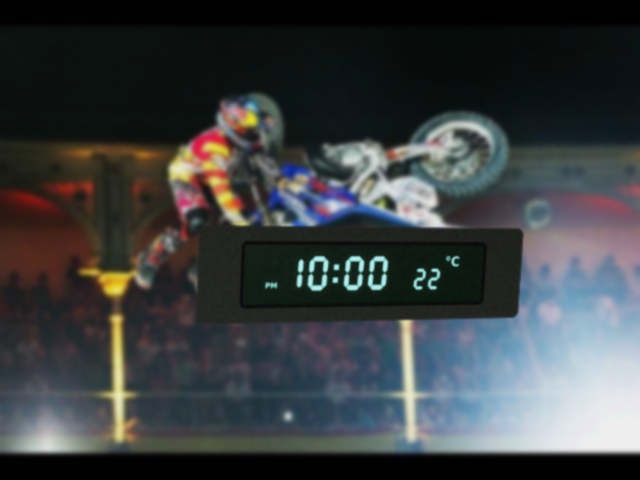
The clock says {"hour": 10, "minute": 0}
